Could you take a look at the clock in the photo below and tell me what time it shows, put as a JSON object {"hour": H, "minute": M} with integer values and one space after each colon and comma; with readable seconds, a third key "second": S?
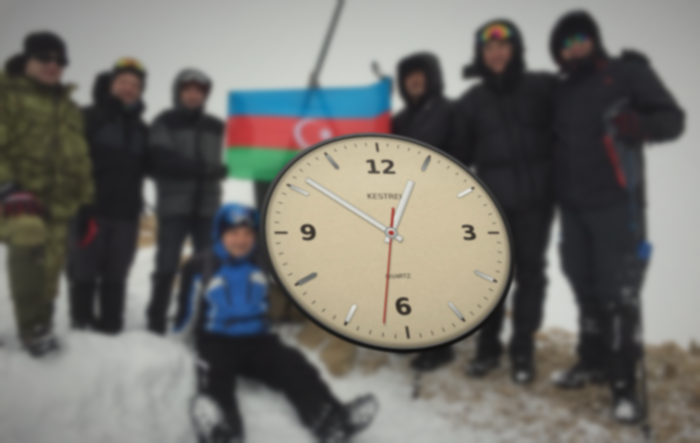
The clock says {"hour": 12, "minute": 51, "second": 32}
